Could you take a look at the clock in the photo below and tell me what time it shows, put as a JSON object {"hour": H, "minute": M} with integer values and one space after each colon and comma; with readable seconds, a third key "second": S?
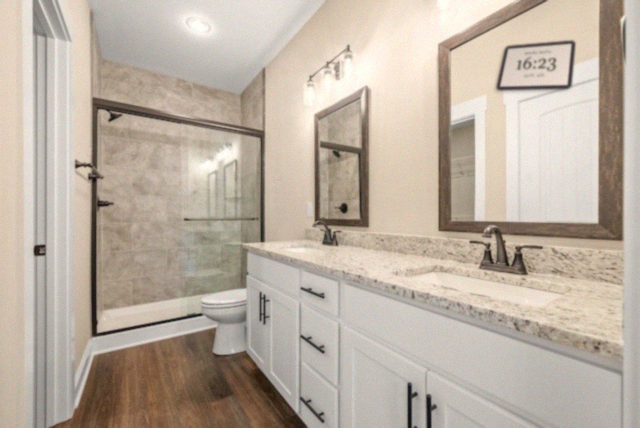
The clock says {"hour": 16, "minute": 23}
